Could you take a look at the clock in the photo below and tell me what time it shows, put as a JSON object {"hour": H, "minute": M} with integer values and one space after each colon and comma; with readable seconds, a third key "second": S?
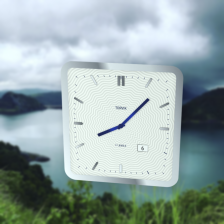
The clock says {"hour": 8, "minute": 7}
